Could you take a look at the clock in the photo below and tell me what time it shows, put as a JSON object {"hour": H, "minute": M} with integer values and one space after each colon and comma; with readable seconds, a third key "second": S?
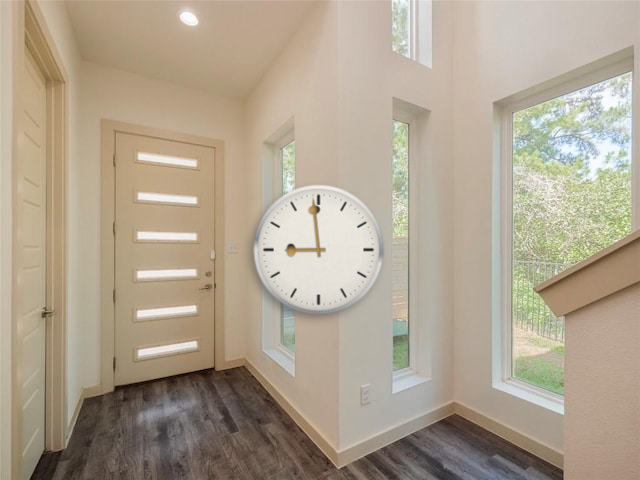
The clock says {"hour": 8, "minute": 59}
